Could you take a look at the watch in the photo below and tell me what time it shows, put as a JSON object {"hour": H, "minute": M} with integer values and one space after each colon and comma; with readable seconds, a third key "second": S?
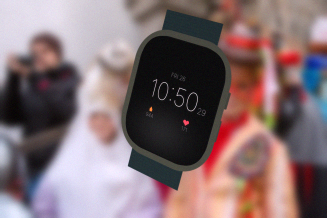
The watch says {"hour": 10, "minute": 50, "second": 29}
